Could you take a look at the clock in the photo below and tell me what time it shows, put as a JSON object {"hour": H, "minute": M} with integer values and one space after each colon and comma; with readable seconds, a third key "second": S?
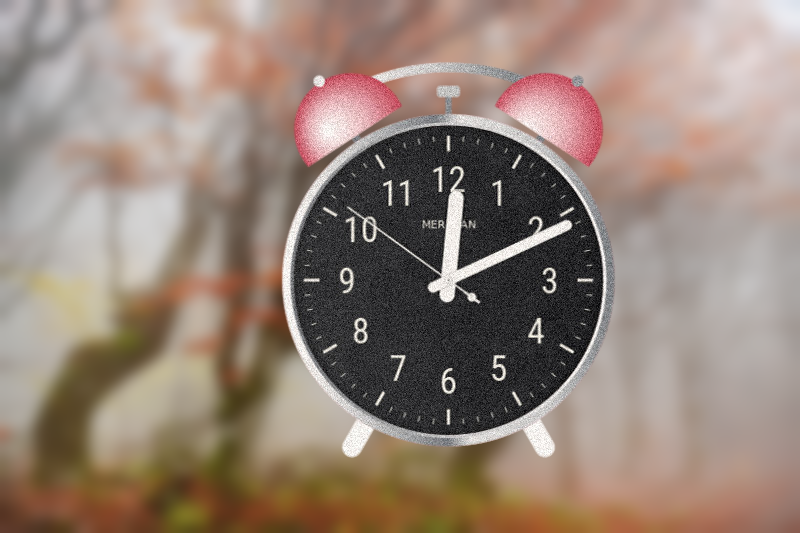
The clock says {"hour": 12, "minute": 10, "second": 51}
